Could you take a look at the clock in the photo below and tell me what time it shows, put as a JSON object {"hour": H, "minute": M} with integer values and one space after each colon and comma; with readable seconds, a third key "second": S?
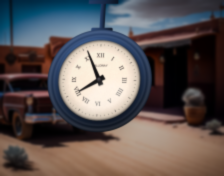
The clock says {"hour": 7, "minute": 56}
